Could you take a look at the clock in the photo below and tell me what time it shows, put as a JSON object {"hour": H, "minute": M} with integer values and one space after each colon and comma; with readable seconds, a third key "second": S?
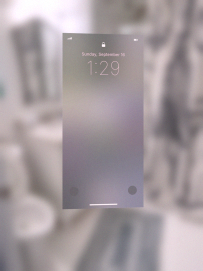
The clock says {"hour": 1, "minute": 29}
